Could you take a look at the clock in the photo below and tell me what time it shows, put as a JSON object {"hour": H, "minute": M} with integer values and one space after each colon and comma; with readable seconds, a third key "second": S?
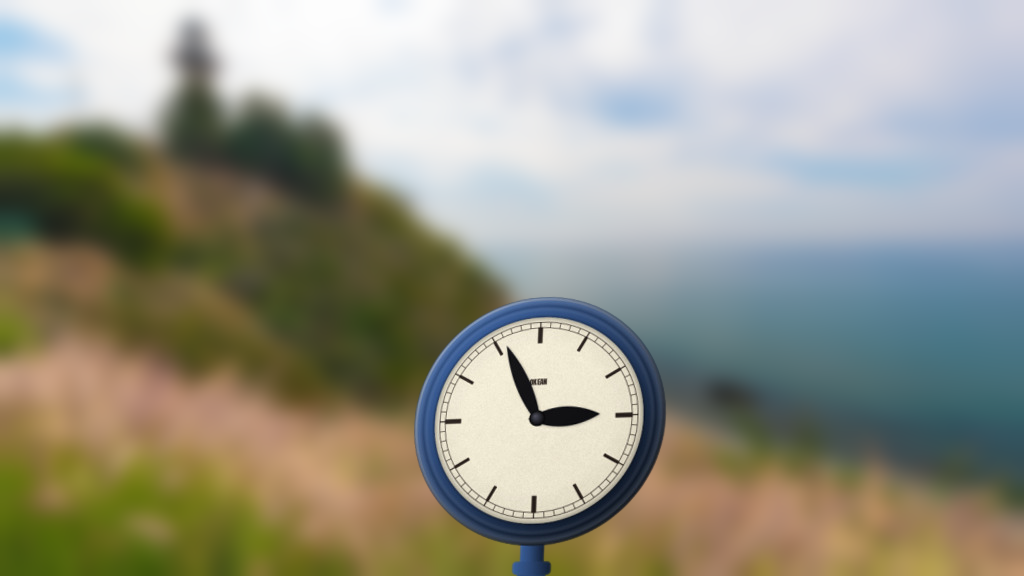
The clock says {"hour": 2, "minute": 56}
